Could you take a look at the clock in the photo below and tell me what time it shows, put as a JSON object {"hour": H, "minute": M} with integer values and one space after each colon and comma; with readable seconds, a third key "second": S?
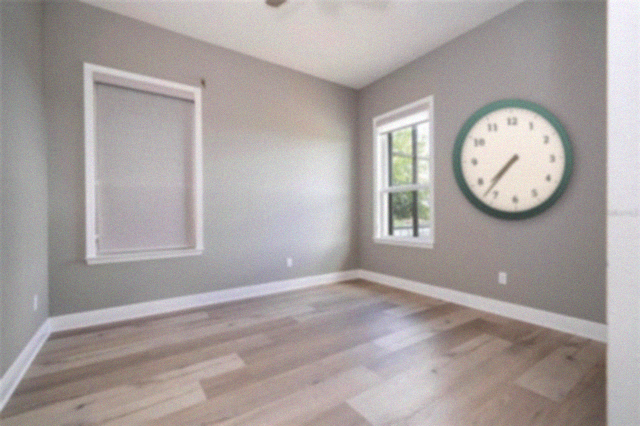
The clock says {"hour": 7, "minute": 37}
